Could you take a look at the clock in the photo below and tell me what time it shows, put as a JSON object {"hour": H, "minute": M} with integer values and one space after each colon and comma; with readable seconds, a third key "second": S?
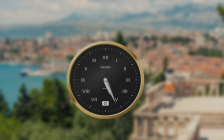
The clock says {"hour": 5, "minute": 26}
